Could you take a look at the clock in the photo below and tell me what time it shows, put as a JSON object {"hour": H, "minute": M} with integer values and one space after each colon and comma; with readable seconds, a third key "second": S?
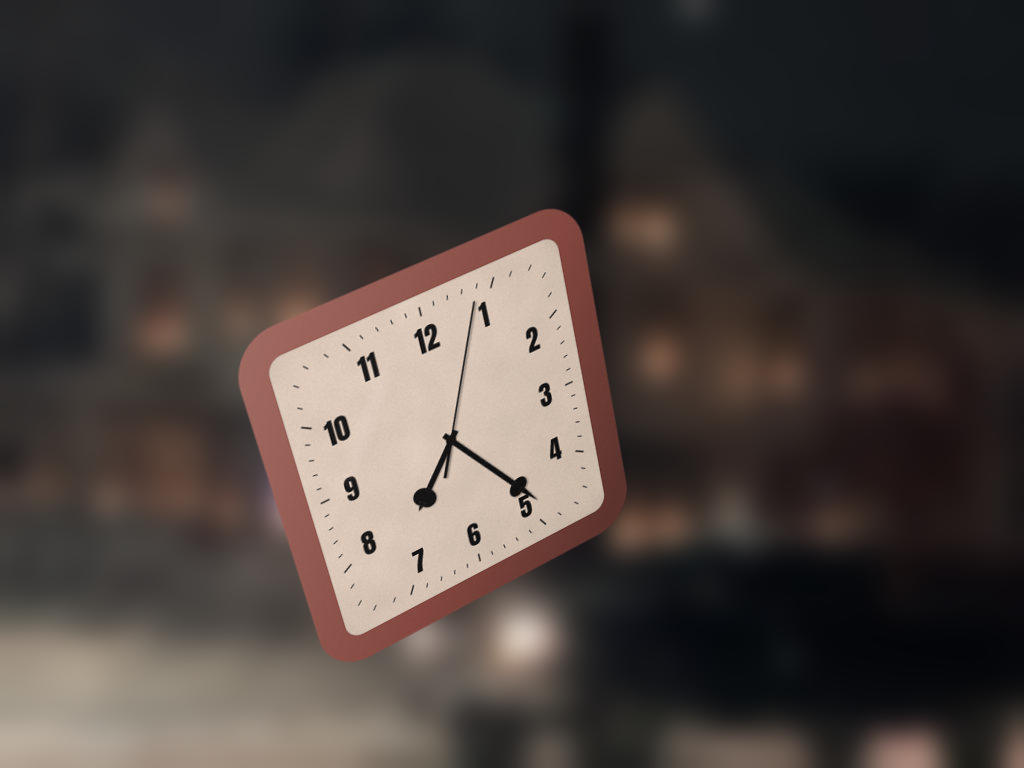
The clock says {"hour": 7, "minute": 24, "second": 4}
